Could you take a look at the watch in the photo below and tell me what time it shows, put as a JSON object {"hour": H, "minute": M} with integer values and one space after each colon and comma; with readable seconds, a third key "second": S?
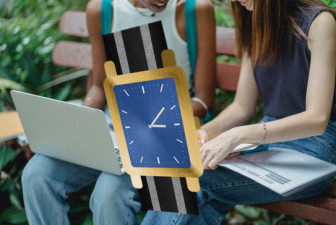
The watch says {"hour": 3, "minute": 8}
